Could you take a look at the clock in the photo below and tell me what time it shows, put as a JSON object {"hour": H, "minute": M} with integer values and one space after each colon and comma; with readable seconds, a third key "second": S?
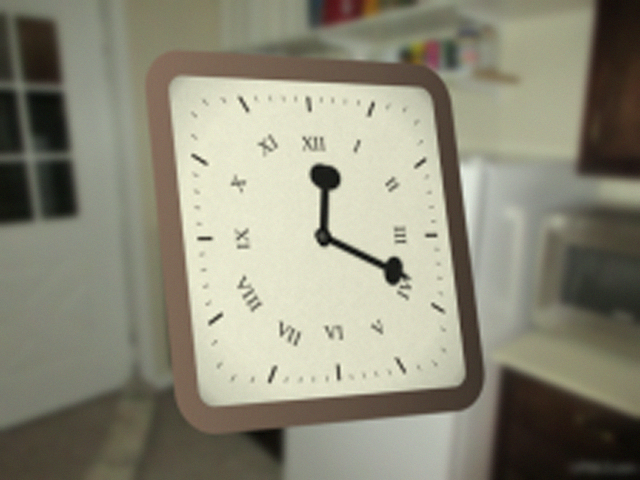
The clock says {"hour": 12, "minute": 19}
